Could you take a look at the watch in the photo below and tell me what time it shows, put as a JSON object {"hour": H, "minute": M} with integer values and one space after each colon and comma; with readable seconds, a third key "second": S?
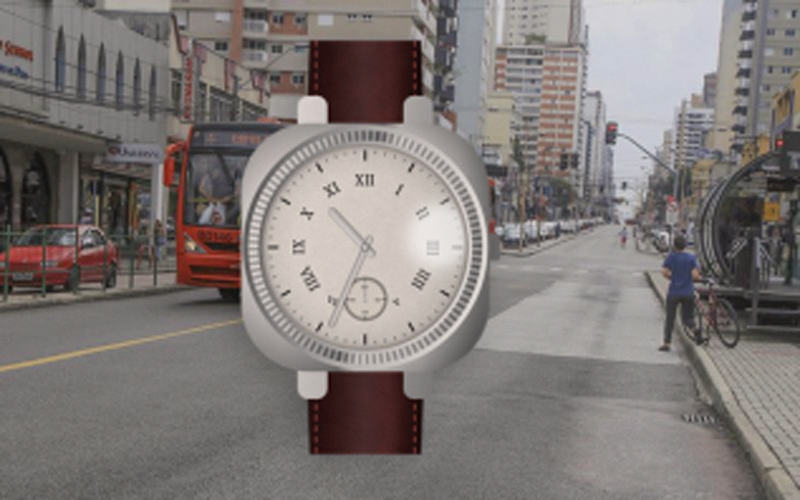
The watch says {"hour": 10, "minute": 34}
